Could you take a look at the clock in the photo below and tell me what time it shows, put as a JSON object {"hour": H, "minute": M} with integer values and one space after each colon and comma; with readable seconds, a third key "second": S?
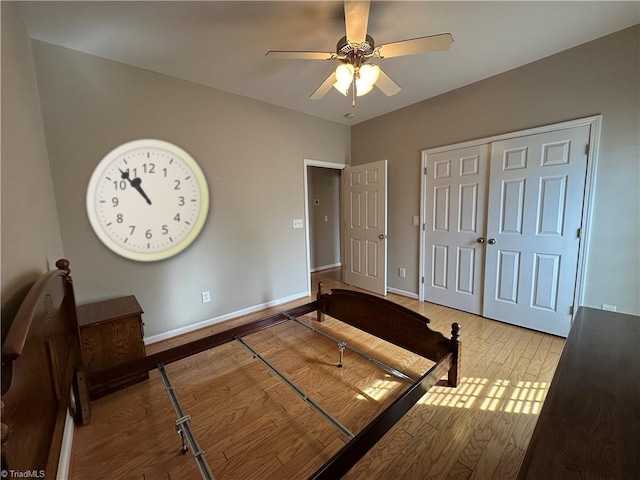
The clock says {"hour": 10, "minute": 53}
